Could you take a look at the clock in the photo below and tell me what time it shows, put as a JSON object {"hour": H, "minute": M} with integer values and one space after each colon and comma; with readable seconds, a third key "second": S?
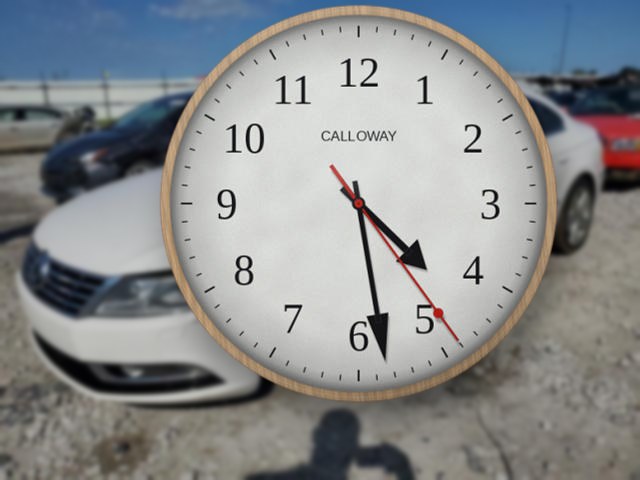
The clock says {"hour": 4, "minute": 28, "second": 24}
